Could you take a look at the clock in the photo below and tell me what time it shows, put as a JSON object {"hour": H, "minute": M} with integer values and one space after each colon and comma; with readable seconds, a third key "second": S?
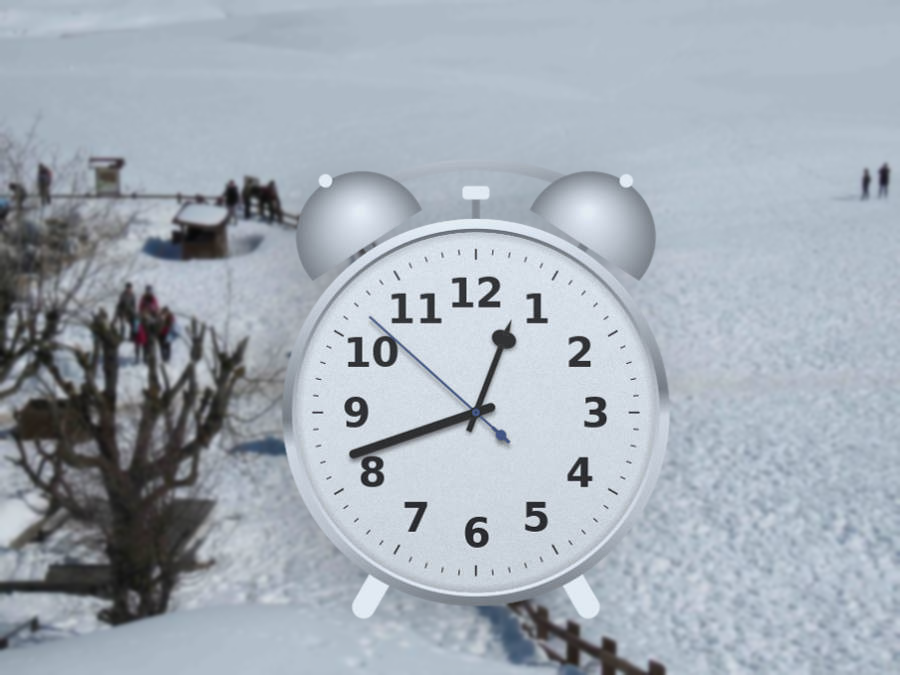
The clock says {"hour": 12, "minute": 41, "second": 52}
